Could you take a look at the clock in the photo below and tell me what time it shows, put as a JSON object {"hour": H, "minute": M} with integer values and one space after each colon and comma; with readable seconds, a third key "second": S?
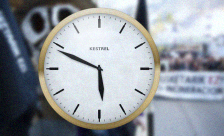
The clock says {"hour": 5, "minute": 49}
